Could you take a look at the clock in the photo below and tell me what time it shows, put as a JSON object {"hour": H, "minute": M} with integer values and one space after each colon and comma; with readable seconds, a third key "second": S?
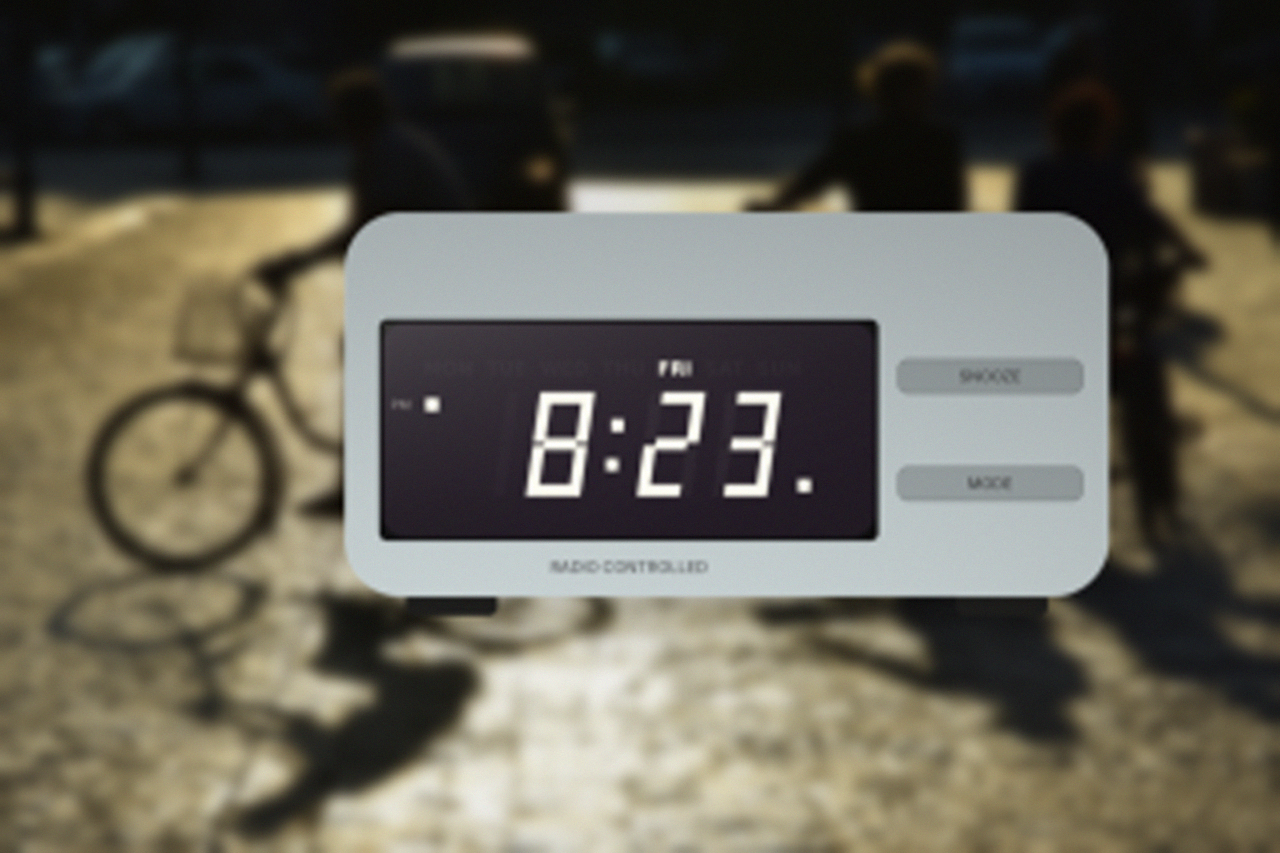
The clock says {"hour": 8, "minute": 23}
